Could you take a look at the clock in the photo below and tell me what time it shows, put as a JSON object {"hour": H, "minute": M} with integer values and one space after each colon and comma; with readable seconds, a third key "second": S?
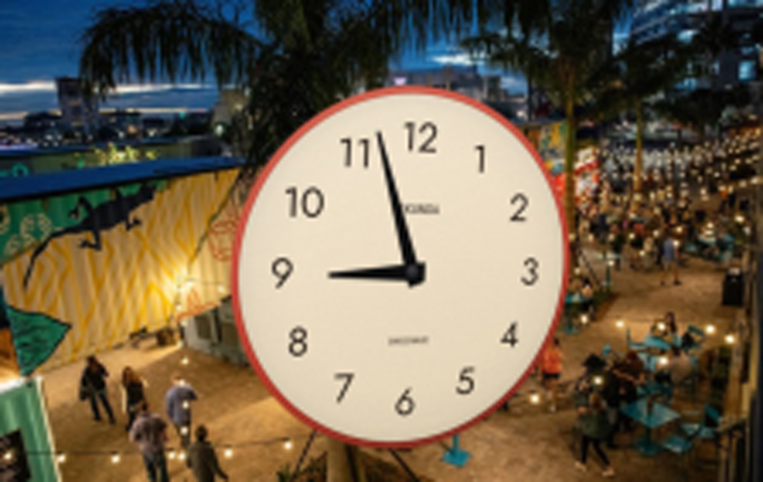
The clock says {"hour": 8, "minute": 57}
